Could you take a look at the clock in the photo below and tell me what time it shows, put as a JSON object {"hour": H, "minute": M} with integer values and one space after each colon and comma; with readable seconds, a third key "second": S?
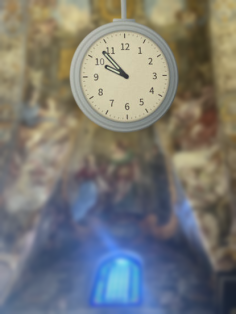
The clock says {"hour": 9, "minute": 53}
